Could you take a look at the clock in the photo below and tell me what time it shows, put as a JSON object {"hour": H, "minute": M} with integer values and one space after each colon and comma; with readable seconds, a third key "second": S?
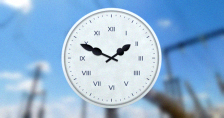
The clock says {"hour": 1, "minute": 49}
